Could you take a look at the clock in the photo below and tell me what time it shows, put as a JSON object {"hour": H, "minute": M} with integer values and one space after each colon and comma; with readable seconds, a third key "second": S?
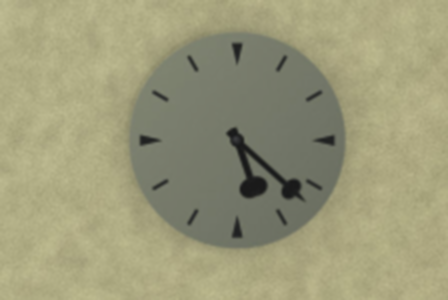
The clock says {"hour": 5, "minute": 22}
